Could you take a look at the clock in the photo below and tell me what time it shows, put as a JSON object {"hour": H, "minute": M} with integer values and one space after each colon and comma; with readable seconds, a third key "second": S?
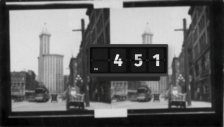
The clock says {"hour": 4, "minute": 51}
